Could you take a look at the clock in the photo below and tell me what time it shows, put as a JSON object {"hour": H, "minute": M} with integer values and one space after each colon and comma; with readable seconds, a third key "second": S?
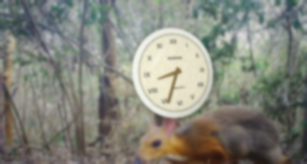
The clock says {"hour": 8, "minute": 34}
